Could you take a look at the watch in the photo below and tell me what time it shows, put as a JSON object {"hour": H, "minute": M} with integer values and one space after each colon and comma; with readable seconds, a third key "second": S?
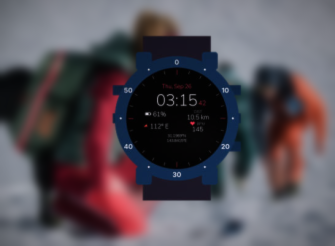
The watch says {"hour": 3, "minute": 15}
